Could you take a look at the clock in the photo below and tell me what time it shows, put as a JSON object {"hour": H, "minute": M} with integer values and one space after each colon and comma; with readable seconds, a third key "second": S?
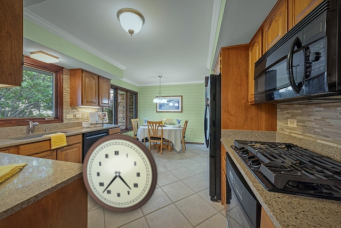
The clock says {"hour": 4, "minute": 37}
